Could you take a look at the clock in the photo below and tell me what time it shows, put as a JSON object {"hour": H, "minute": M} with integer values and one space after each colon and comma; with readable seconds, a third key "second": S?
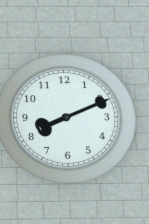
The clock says {"hour": 8, "minute": 11}
